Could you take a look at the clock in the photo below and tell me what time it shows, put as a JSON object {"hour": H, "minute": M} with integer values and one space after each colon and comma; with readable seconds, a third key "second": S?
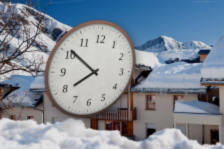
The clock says {"hour": 7, "minute": 51}
